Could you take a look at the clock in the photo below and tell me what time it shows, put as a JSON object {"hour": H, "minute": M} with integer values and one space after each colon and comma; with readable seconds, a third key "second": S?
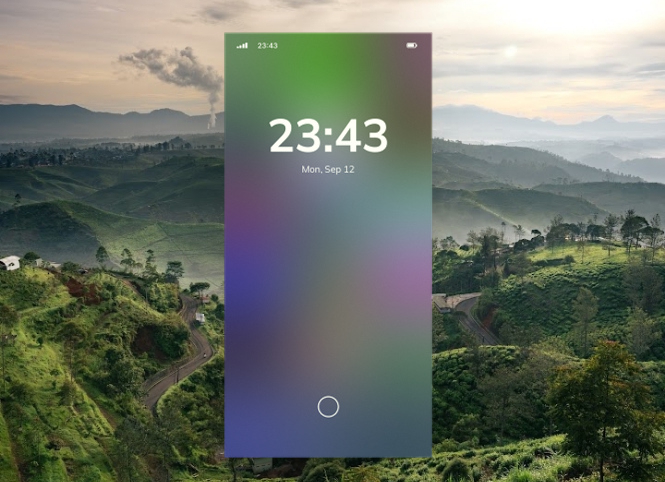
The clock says {"hour": 23, "minute": 43}
